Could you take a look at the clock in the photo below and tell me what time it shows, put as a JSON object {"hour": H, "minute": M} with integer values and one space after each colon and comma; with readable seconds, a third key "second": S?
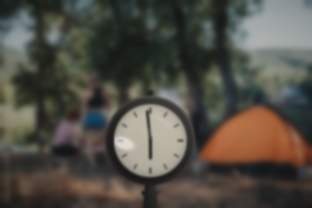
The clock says {"hour": 5, "minute": 59}
